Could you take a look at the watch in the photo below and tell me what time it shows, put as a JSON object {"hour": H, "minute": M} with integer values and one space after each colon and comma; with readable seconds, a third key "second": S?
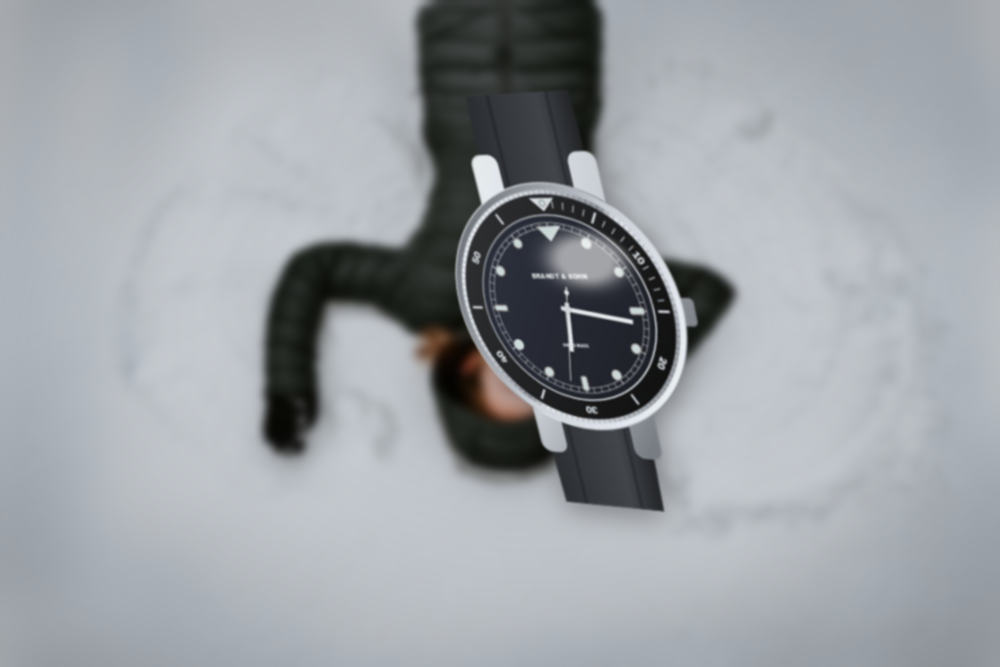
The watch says {"hour": 6, "minute": 16, "second": 32}
